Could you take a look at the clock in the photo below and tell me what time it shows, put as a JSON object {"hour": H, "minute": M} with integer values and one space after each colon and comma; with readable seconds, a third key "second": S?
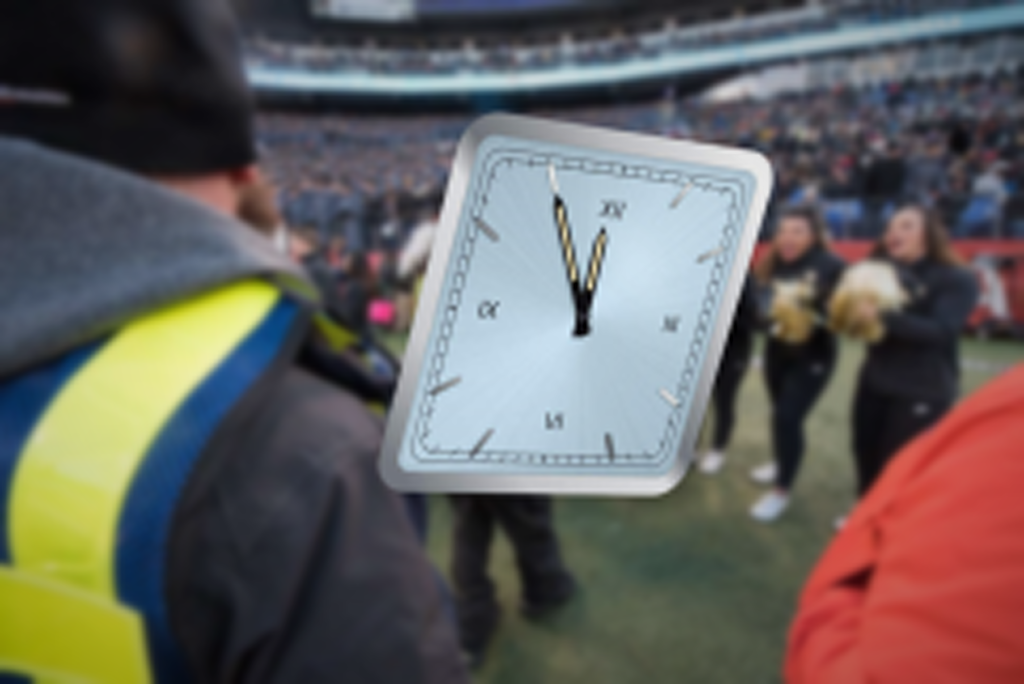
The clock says {"hour": 11, "minute": 55}
